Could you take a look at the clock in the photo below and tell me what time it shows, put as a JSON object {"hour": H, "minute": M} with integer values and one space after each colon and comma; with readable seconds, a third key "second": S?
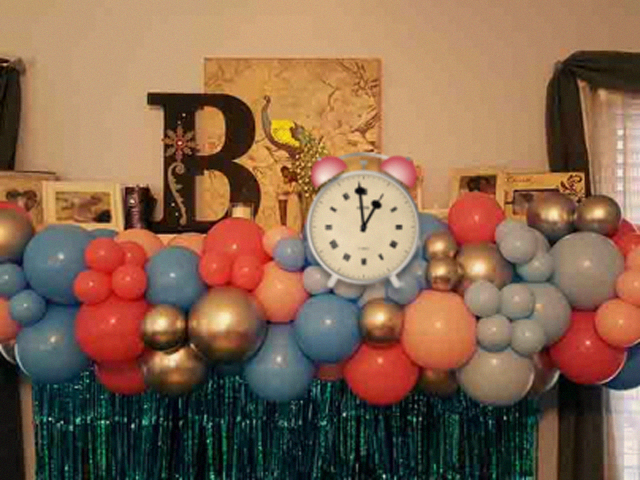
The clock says {"hour": 12, "minute": 59}
